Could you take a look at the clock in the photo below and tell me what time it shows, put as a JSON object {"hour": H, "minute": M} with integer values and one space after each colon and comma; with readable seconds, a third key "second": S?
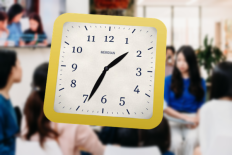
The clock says {"hour": 1, "minute": 34}
